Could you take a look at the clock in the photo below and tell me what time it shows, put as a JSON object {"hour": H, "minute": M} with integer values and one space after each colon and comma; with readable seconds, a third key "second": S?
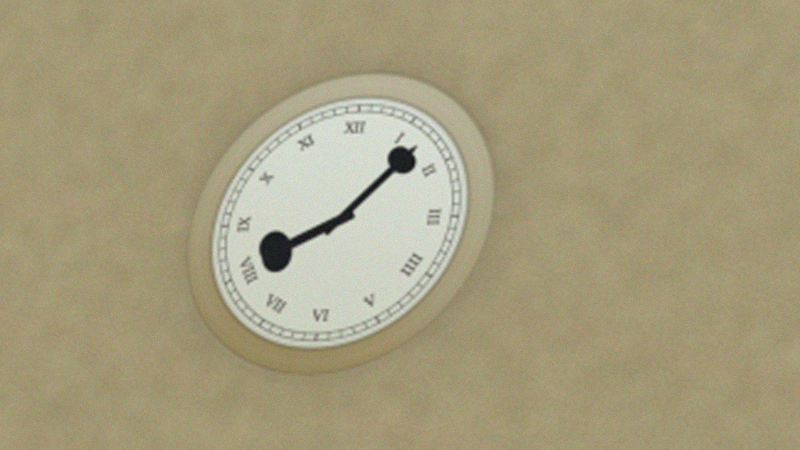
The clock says {"hour": 8, "minute": 7}
